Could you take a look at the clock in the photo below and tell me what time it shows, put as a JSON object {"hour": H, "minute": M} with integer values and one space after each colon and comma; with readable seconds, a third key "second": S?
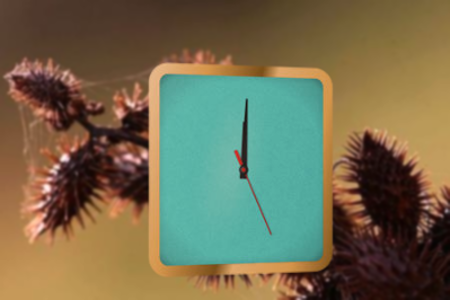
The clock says {"hour": 12, "minute": 0, "second": 26}
